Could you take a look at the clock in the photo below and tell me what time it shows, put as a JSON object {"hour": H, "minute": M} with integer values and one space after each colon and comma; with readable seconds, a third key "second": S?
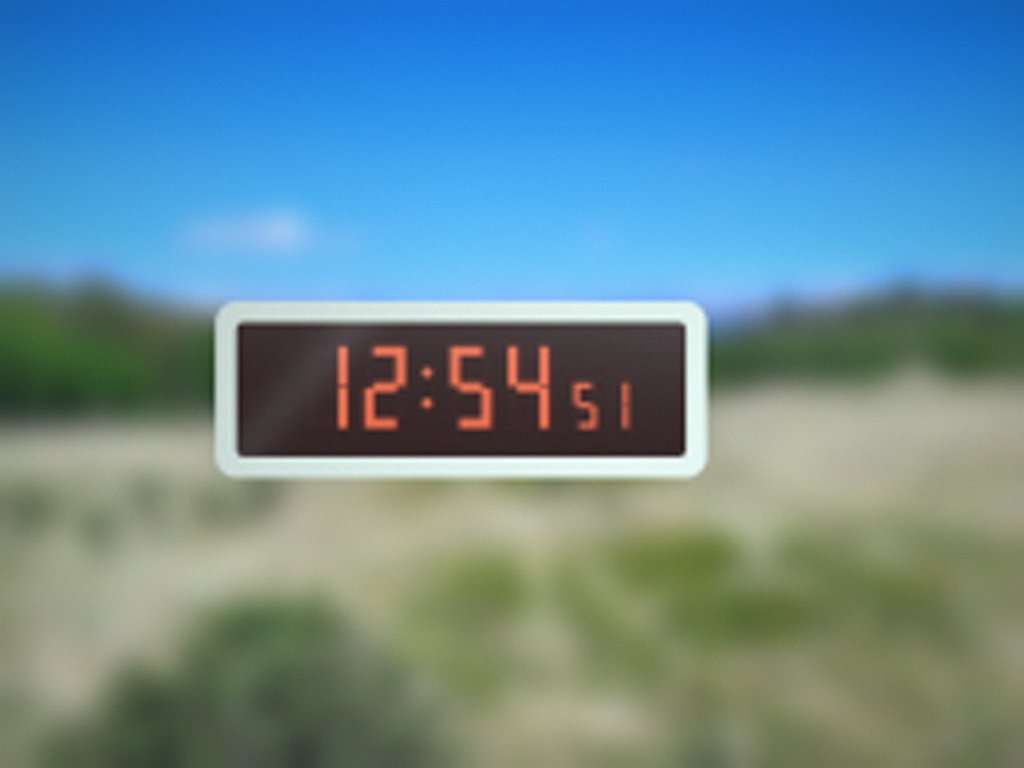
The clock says {"hour": 12, "minute": 54, "second": 51}
